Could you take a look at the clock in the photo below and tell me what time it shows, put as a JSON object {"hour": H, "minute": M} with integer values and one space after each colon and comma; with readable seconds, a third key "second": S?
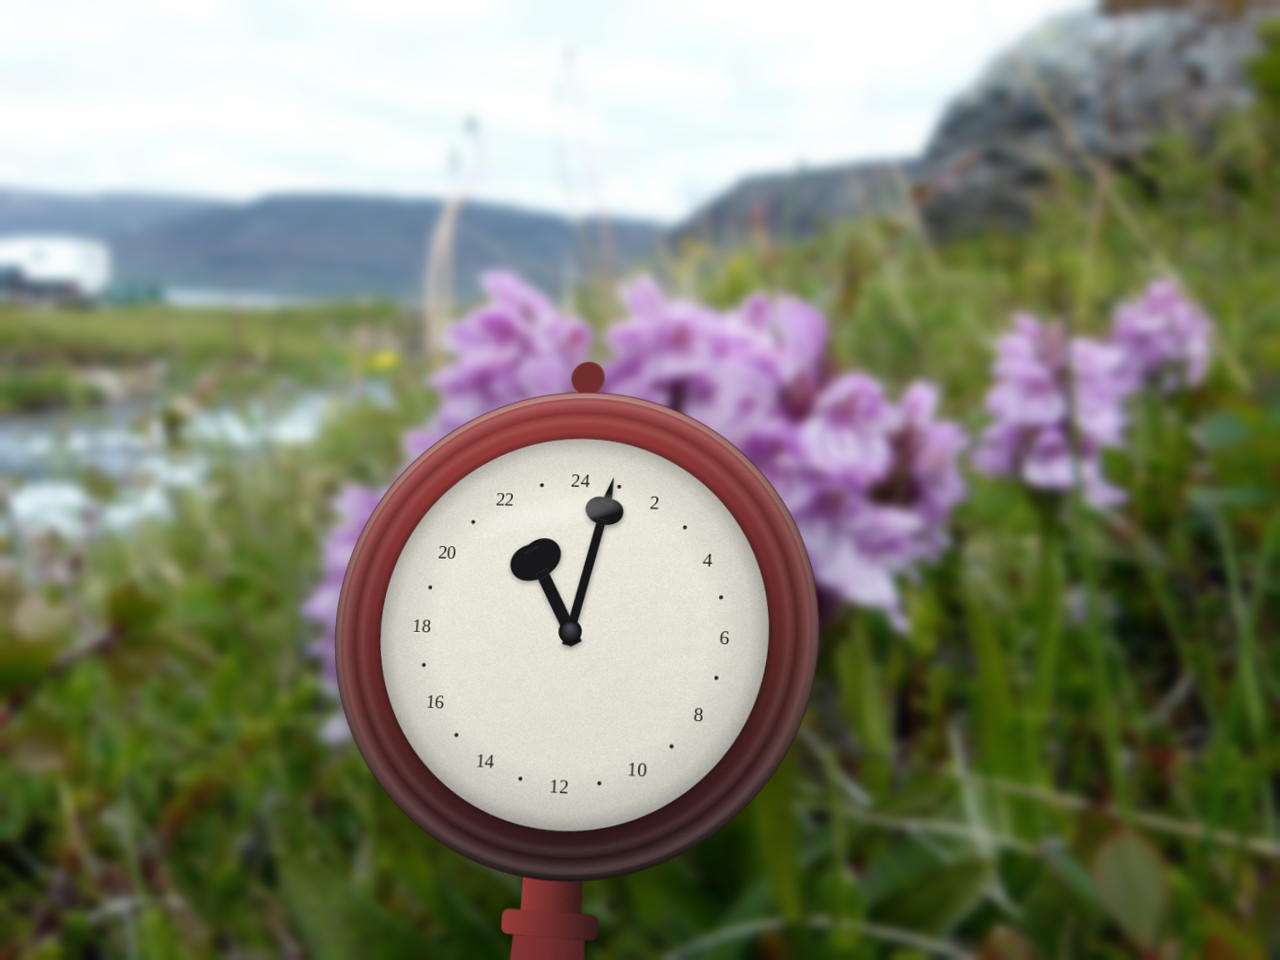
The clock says {"hour": 22, "minute": 2}
